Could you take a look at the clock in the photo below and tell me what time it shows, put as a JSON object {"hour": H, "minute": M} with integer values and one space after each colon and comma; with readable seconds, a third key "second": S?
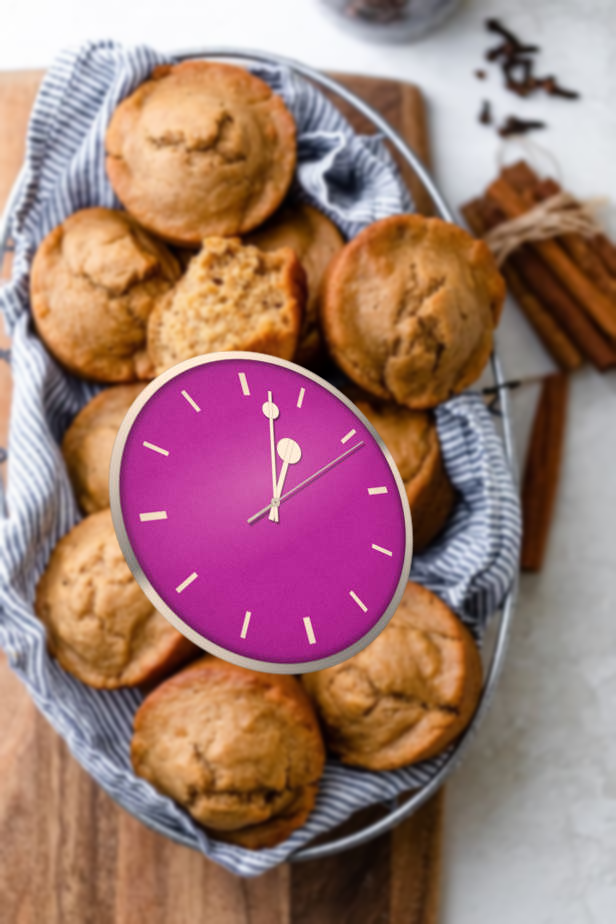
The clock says {"hour": 1, "minute": 2, "second": 11}
